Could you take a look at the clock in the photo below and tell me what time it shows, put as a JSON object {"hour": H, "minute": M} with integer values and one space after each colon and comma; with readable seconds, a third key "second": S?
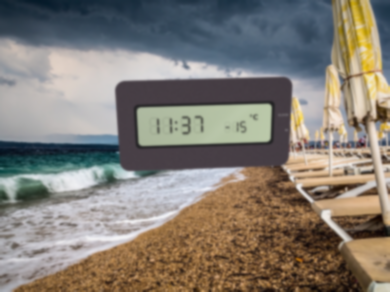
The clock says {"hour": 11, "minute": 37}
